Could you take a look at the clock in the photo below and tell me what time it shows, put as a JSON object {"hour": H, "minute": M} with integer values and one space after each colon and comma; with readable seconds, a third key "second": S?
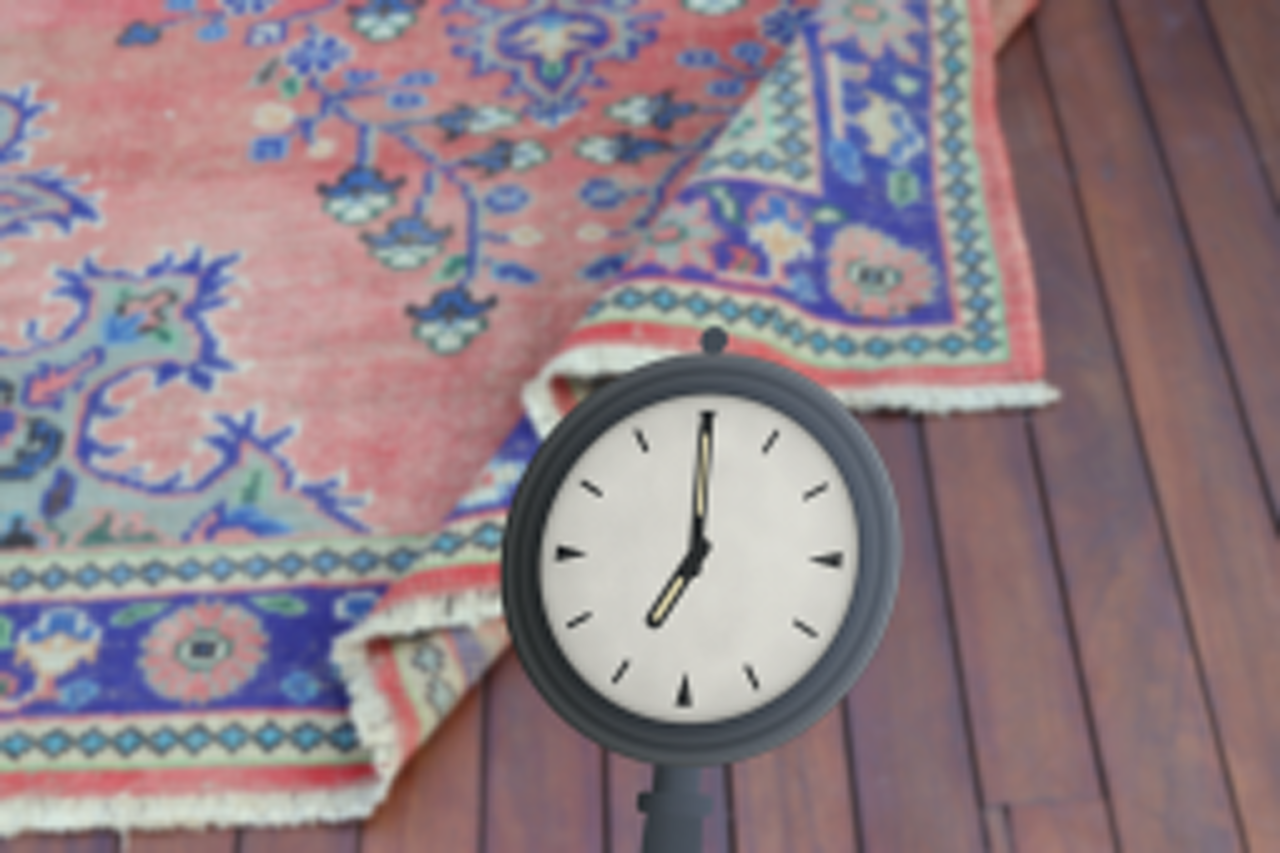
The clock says {"hour": 7, "minute": 0}
